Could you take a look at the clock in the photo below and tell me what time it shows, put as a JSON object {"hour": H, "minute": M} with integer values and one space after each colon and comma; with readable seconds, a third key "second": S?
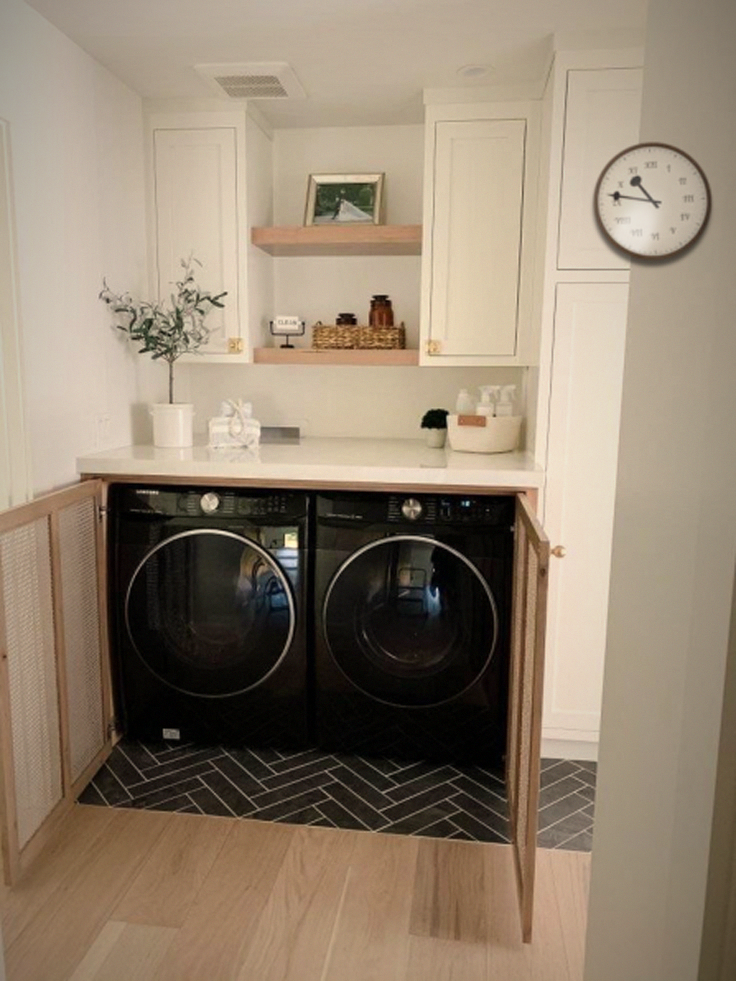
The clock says {"hour": 10, "minute": 47}
